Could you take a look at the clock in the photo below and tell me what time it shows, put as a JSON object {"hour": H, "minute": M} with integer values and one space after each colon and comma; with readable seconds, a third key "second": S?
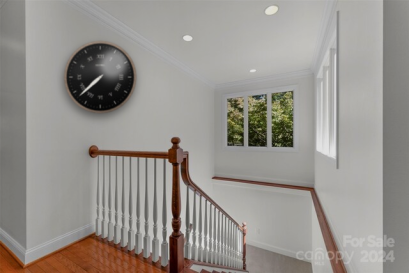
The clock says {"hour": 7, "minute": 38}
